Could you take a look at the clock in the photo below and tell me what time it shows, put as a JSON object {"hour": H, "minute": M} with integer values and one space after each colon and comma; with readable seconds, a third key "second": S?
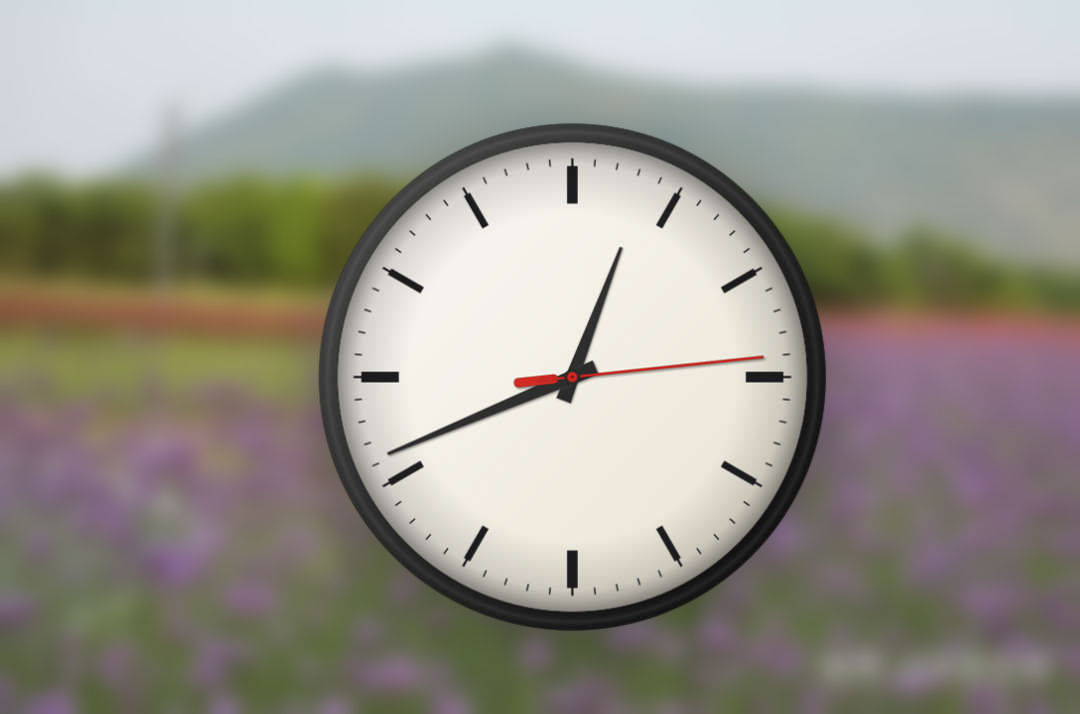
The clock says {"hour": 12, "minute": 41, "second": 14}
